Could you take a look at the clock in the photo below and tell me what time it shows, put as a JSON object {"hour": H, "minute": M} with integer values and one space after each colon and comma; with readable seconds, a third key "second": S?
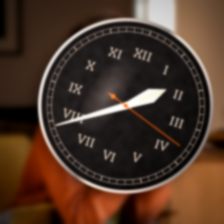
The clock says {"hour": 1, "minute": 39, "second": 18}
